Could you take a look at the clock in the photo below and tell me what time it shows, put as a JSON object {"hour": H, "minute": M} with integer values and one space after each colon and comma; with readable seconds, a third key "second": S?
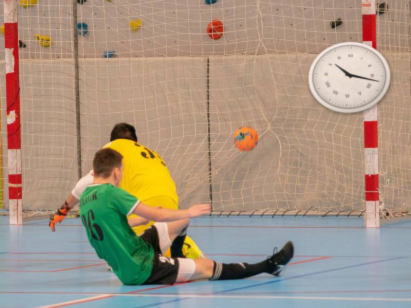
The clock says {"hour": 10, "minute": 17}
